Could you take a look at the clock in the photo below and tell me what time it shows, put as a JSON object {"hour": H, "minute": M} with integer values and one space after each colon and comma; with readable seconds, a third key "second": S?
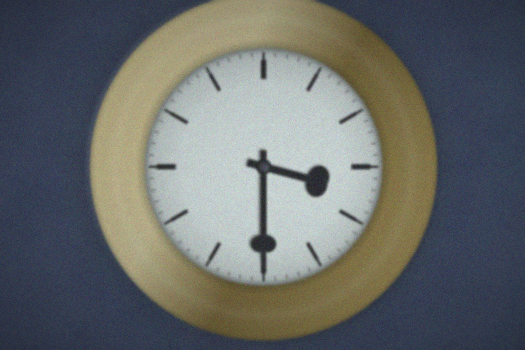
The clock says {"hour": 3, "minute": 30}
